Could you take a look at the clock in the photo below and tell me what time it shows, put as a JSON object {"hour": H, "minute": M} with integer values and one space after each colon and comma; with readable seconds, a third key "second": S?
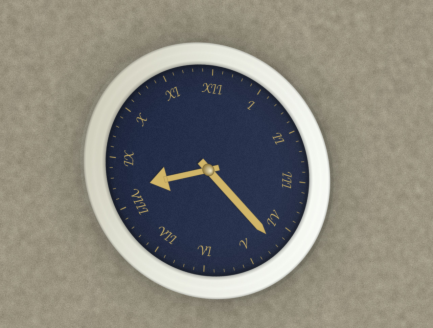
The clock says {"hour": 8, "minute": 22}
